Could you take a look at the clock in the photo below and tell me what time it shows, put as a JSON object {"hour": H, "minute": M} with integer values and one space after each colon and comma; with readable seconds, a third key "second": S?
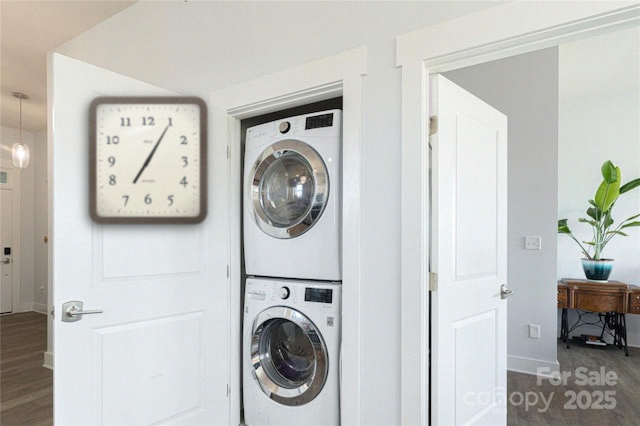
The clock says {"hour": 7, "minute": 5}
